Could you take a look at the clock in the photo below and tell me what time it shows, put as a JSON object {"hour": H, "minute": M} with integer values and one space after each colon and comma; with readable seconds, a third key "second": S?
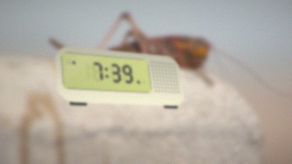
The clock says {"hour": 7, "minute": 39}
